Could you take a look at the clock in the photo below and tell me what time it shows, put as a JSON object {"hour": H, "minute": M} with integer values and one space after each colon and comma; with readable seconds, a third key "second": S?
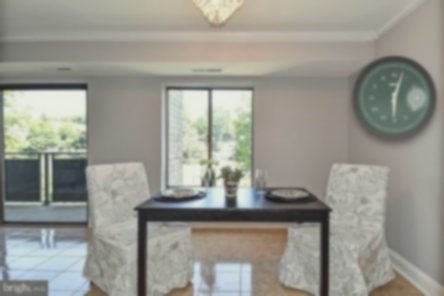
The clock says {"hour": 6, "minute": 3}
